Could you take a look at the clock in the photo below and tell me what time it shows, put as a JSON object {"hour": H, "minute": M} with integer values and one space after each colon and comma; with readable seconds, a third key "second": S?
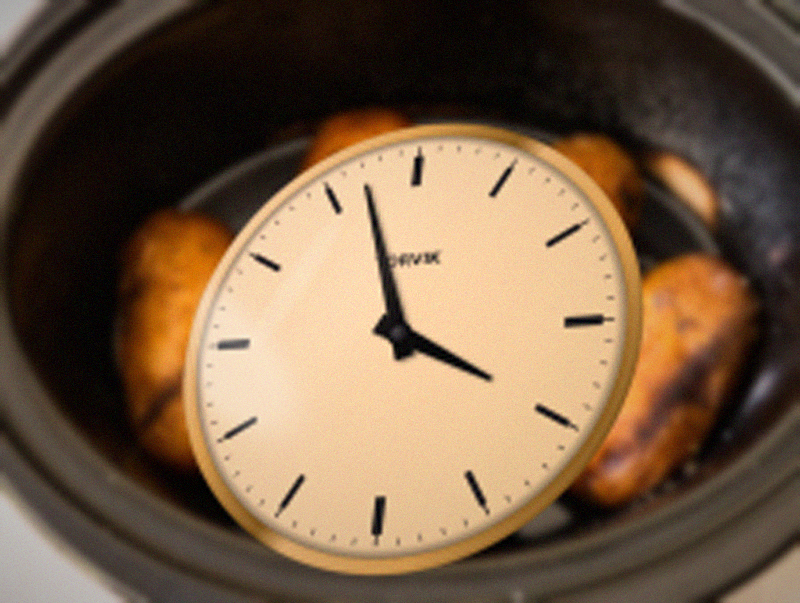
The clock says {"hour": 3, "minute": 57}
